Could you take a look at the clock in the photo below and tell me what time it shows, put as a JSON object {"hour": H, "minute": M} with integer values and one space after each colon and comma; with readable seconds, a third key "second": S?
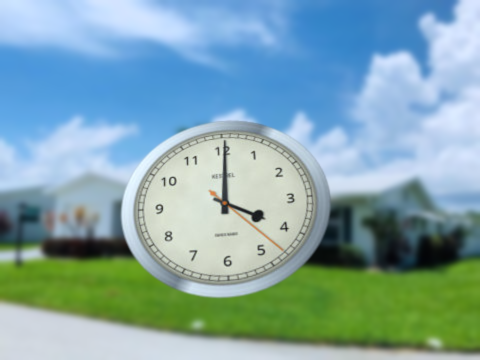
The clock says {"hour": 4, "minute": 0, "second": 23}
